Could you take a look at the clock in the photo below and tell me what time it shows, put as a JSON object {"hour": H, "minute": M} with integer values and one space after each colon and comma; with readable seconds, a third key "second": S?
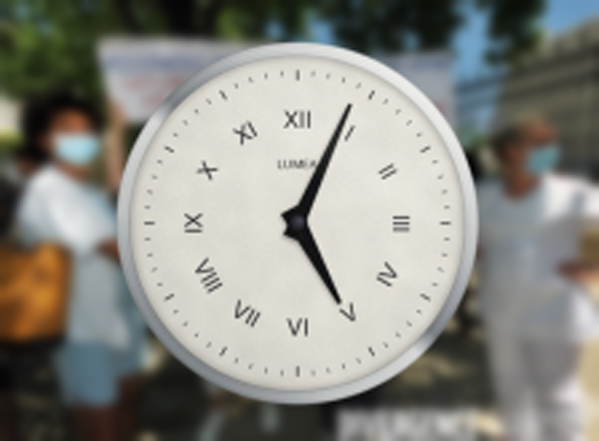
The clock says {"hour": 5, "minute": 4}
